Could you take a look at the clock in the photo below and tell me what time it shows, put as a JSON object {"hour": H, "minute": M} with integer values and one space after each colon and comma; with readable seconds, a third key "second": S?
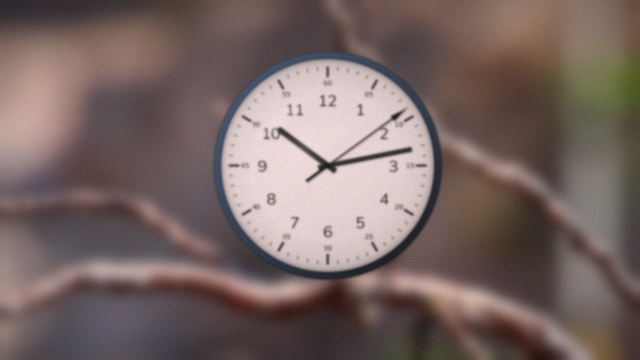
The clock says {"hour": 10, "minute": 13, "second": 9}
